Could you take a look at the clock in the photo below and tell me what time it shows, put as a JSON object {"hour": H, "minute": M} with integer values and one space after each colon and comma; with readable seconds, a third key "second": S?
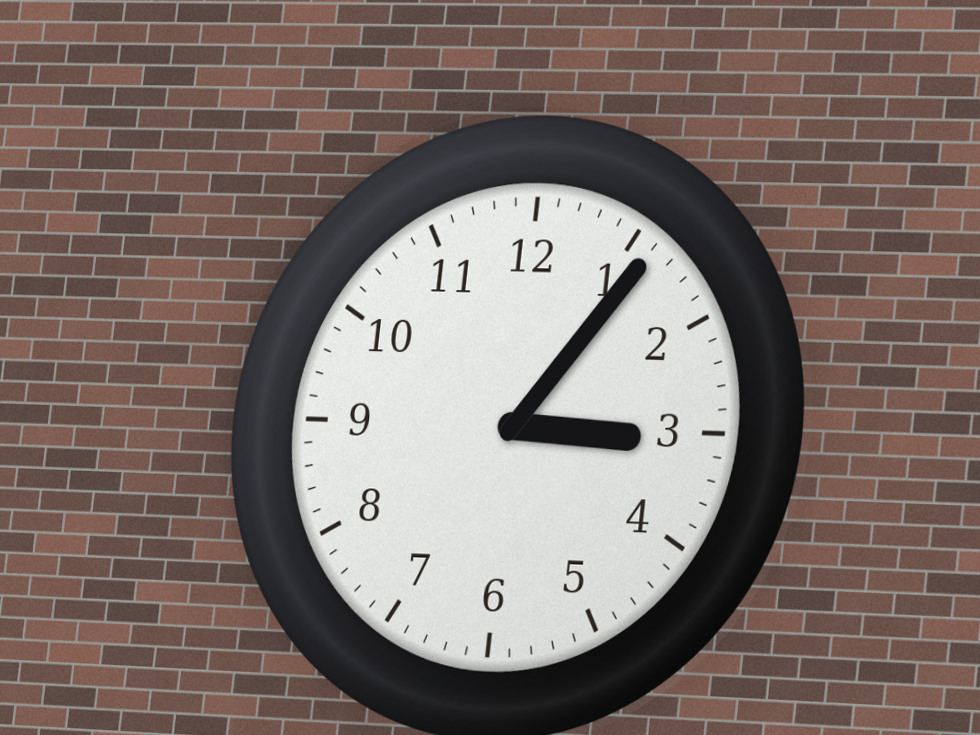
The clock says {"hour": 3, "minute": 6}
